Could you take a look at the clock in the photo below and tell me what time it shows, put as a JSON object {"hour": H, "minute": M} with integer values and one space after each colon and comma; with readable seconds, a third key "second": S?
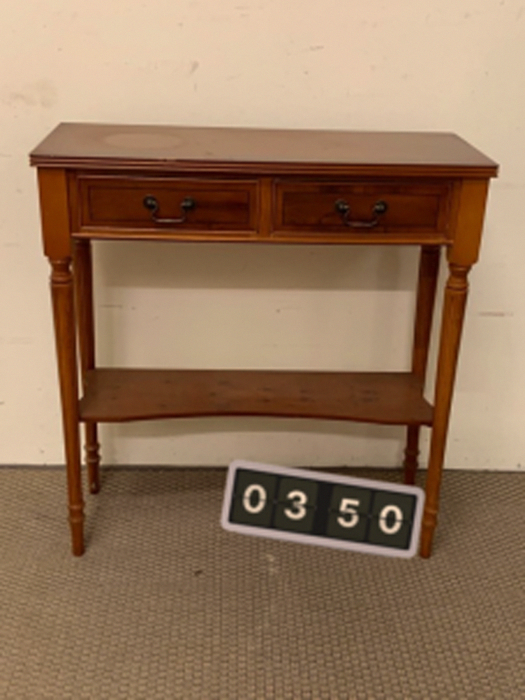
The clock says {"hour": 3, "minute": 50}
